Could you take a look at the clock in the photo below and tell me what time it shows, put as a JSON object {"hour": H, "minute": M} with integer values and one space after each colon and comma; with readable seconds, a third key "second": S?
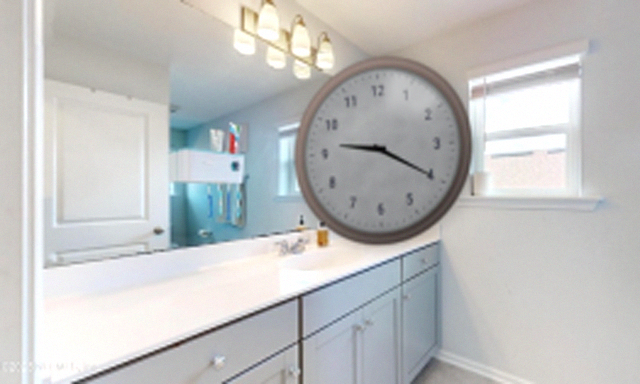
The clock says {"hour": 9, "minute": 20}
